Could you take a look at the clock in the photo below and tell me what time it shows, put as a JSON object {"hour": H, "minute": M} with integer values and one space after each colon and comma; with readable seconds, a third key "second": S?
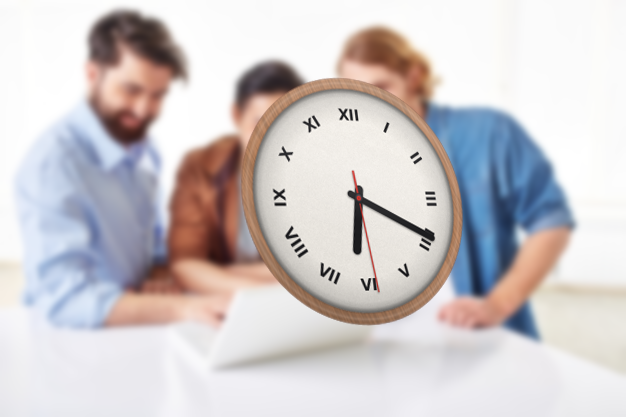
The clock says {"hour": 6, "minute": 19, "second": 29}
